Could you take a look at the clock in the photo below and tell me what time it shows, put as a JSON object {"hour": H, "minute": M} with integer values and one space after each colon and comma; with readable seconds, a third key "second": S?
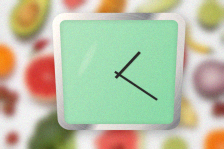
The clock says {"hour": 1, "minute": 21}
